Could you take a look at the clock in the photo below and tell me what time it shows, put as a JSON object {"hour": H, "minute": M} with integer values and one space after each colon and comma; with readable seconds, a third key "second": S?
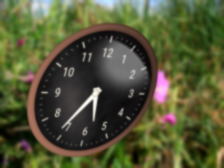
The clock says {"hour": 5, "minute": 36}
